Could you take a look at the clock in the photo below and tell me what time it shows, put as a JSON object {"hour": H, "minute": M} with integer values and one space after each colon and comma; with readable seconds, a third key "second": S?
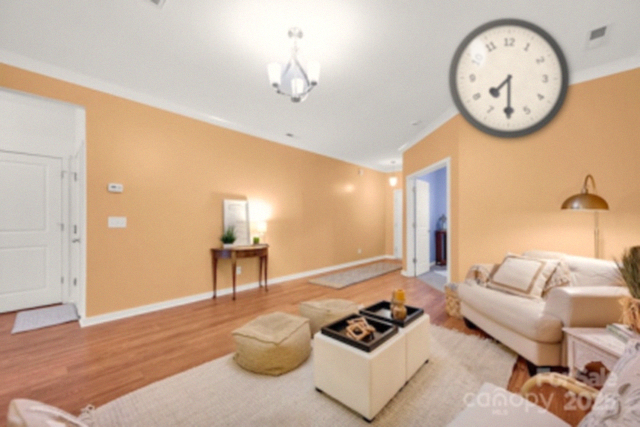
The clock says {"hour": 7, "minute": 30}
